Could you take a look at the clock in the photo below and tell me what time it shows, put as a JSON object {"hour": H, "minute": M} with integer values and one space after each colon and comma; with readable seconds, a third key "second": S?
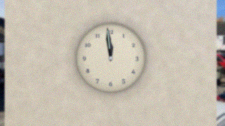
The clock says {"hour": 11, "minute": 59}
